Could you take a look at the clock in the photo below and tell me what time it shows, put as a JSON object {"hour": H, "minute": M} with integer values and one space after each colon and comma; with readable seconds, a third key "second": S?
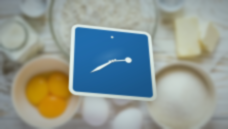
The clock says {"hour": 2, "minute": 39}
